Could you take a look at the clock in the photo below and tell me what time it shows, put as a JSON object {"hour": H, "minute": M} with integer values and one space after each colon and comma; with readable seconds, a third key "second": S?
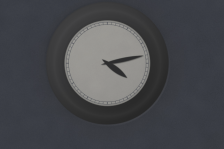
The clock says {"hour": 4, "minute": 13}
